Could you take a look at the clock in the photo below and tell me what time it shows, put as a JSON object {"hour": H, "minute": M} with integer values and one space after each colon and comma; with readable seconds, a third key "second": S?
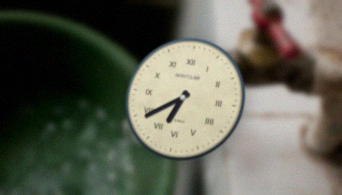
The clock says {"hour": 6, "minute": 39}
